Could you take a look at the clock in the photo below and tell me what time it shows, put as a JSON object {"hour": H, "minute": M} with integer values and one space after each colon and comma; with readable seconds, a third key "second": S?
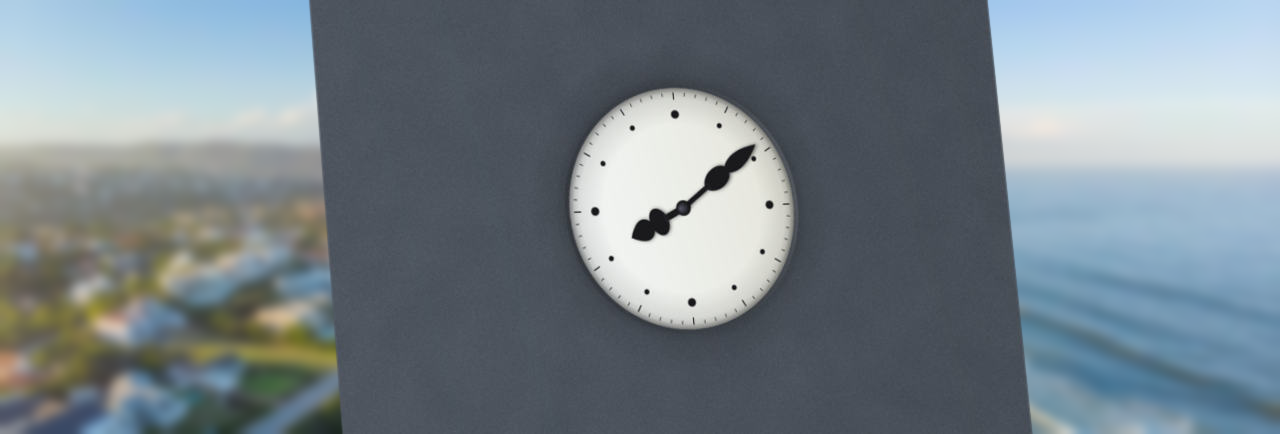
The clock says {"hour": 8, "minute": 9}
